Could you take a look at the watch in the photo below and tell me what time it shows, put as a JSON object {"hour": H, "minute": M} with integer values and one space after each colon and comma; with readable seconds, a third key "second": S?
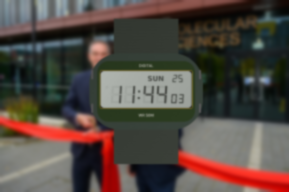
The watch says {"hour": 11, "minute": 44}
